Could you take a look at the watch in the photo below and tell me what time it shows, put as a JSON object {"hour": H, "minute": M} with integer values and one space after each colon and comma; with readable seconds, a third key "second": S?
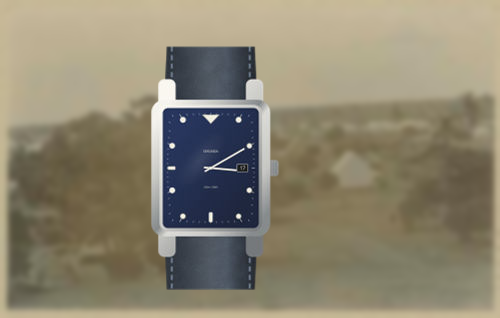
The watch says {"hour": 3, "minute": 10}
